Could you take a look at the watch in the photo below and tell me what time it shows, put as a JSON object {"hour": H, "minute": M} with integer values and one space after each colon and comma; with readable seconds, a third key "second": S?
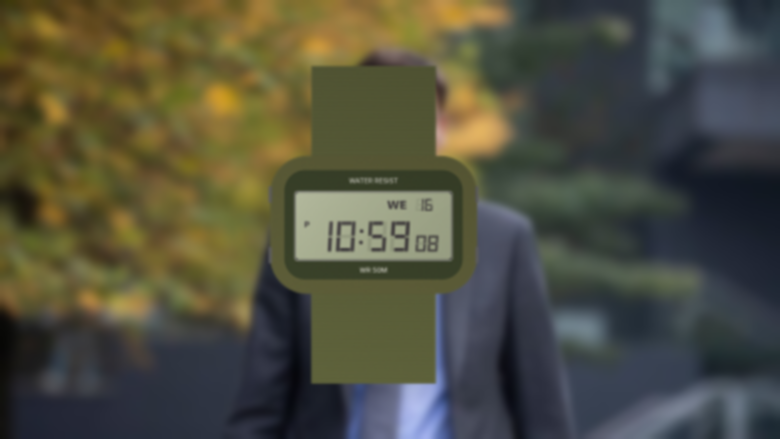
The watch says {"hour": 10, "minute": 59, "second": 8}
